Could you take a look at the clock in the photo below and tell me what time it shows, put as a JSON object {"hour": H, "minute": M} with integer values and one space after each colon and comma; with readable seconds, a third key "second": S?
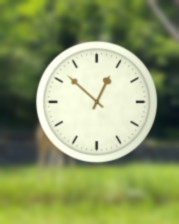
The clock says {"hour": 12, "minute": 52}
